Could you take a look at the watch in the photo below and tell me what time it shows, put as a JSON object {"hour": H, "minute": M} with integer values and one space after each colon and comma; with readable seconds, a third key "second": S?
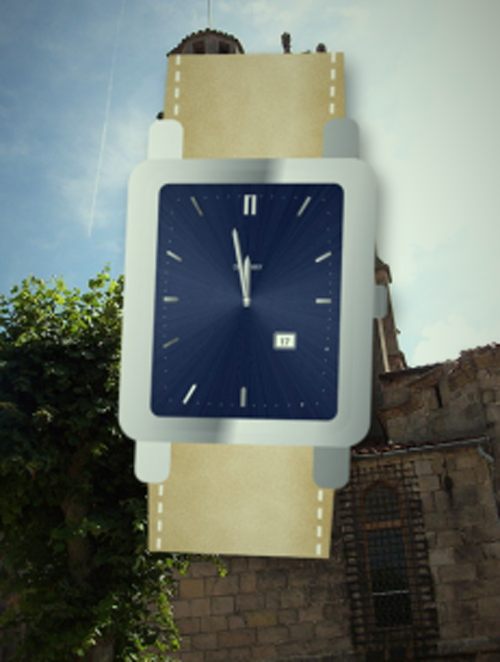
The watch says {"hour": 11, "minute": 58}
